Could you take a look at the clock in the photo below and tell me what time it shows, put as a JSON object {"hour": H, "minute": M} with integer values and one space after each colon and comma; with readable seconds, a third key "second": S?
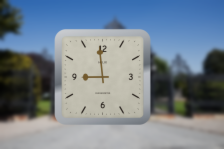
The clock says {"hour": 8, "minute": 59}
